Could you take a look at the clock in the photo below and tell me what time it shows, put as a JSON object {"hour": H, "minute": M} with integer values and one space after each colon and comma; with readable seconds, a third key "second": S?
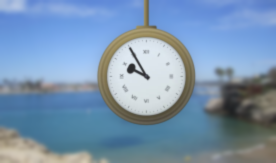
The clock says {"hour": 9, "minute": 55}
